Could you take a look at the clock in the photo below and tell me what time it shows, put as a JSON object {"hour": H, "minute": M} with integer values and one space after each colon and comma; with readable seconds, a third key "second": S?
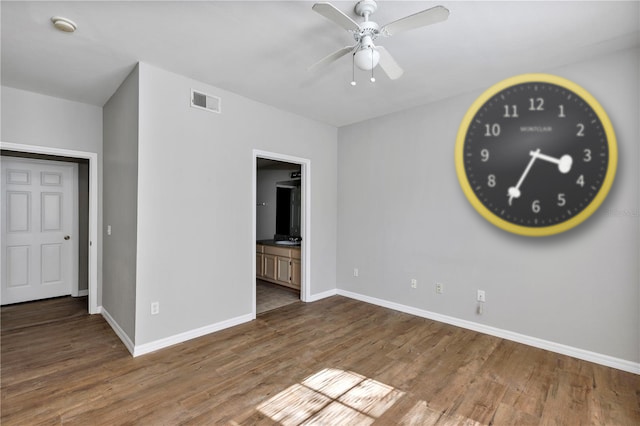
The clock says {"hour": 3, "minute": 35}
